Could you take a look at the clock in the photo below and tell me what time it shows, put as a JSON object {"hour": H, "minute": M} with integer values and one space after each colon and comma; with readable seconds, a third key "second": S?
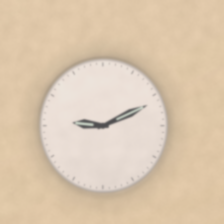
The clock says {"hour": 9, "minute": 11}
